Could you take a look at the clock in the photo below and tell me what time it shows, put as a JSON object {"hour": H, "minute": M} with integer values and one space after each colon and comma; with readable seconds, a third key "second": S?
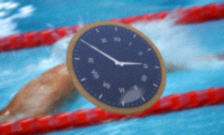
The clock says {"hour": 2, "minute": 50}
